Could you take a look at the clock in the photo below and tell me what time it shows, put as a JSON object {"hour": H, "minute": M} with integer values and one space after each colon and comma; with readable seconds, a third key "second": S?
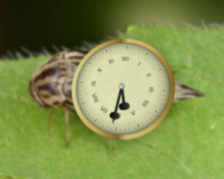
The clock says {"hour": 5, "minute": 31}
